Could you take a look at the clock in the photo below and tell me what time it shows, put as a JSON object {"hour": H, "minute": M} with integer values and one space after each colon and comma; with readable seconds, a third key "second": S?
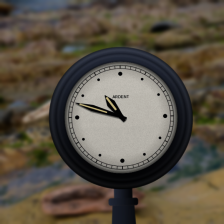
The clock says {"hour": 10, "minute": 48}
